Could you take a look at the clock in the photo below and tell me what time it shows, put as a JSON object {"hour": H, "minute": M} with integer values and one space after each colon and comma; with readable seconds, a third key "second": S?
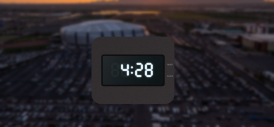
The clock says {"hour": 4, "minute": 28}
